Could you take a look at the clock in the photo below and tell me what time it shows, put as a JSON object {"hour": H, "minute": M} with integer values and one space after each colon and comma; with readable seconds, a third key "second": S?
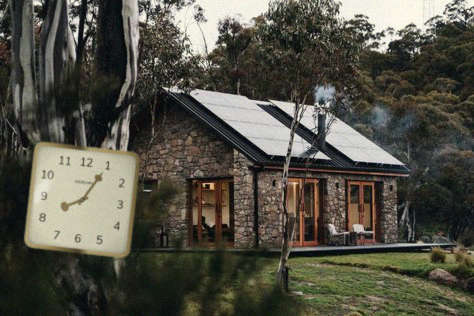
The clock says {"hour": 8, "minute": 5}
